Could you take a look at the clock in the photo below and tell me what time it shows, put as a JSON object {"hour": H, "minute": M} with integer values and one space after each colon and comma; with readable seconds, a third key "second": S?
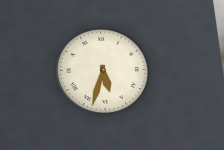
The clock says {"hour": 5, "minute": 33}
